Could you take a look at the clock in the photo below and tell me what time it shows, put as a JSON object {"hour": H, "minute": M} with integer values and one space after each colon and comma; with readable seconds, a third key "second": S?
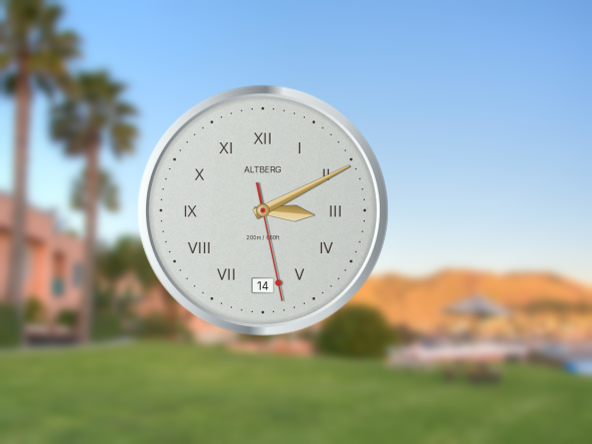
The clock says {"hour": 3, "minute": 10, "second": 28}
